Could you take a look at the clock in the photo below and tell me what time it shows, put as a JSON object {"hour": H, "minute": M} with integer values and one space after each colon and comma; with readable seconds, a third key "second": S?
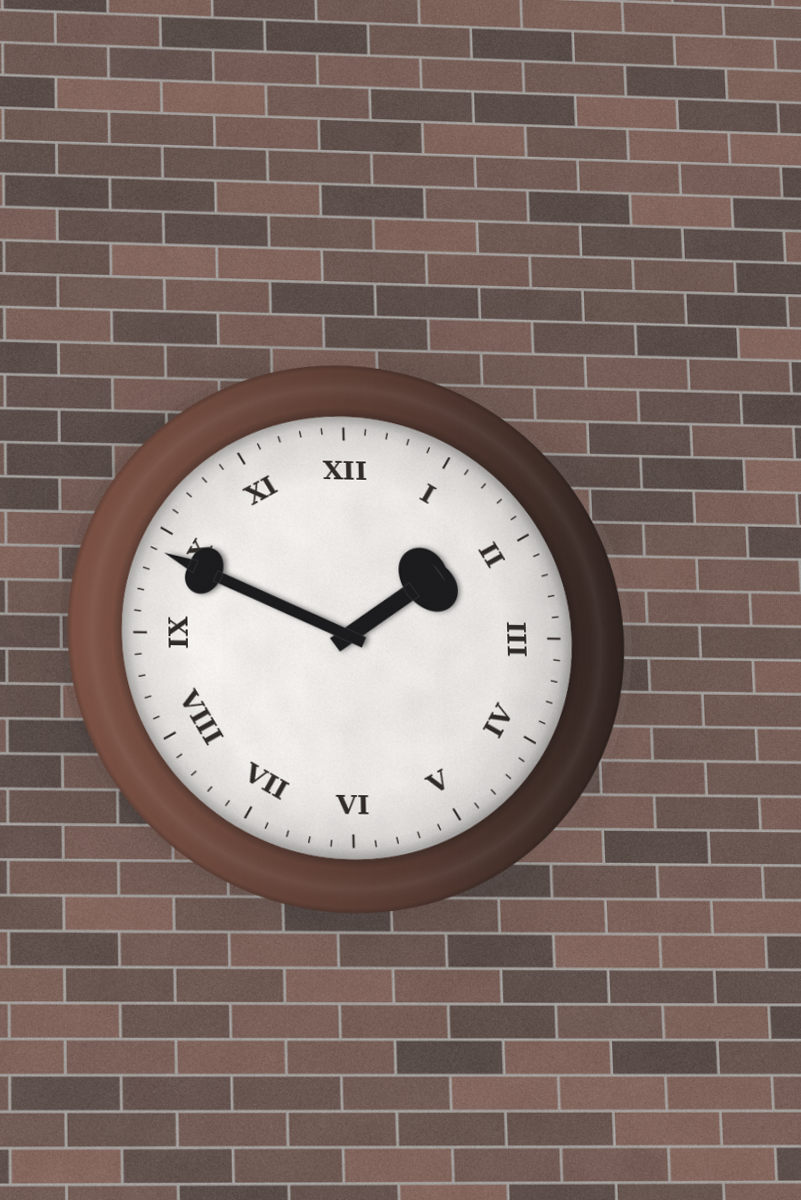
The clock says {"hour": 1, "minute": 49}
